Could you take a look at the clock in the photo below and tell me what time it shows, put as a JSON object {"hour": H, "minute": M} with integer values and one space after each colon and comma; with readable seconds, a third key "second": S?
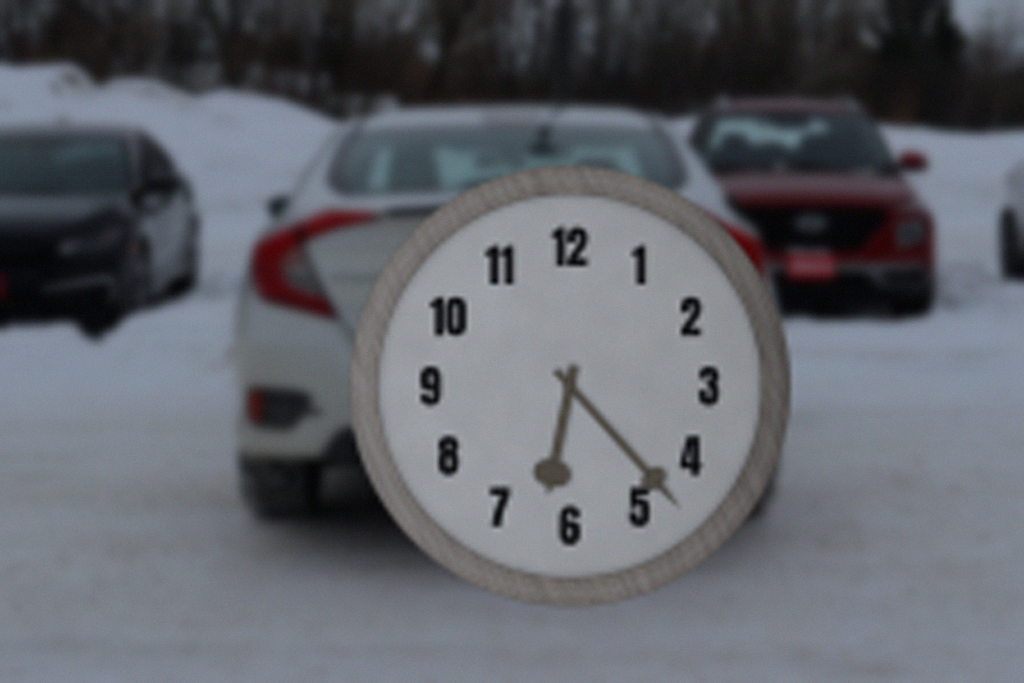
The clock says {"hour": 6, "minute": 23}
